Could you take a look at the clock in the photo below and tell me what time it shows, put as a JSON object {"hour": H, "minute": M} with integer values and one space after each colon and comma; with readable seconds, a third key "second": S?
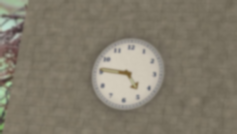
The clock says {"hour": 4, "minute": 46}
